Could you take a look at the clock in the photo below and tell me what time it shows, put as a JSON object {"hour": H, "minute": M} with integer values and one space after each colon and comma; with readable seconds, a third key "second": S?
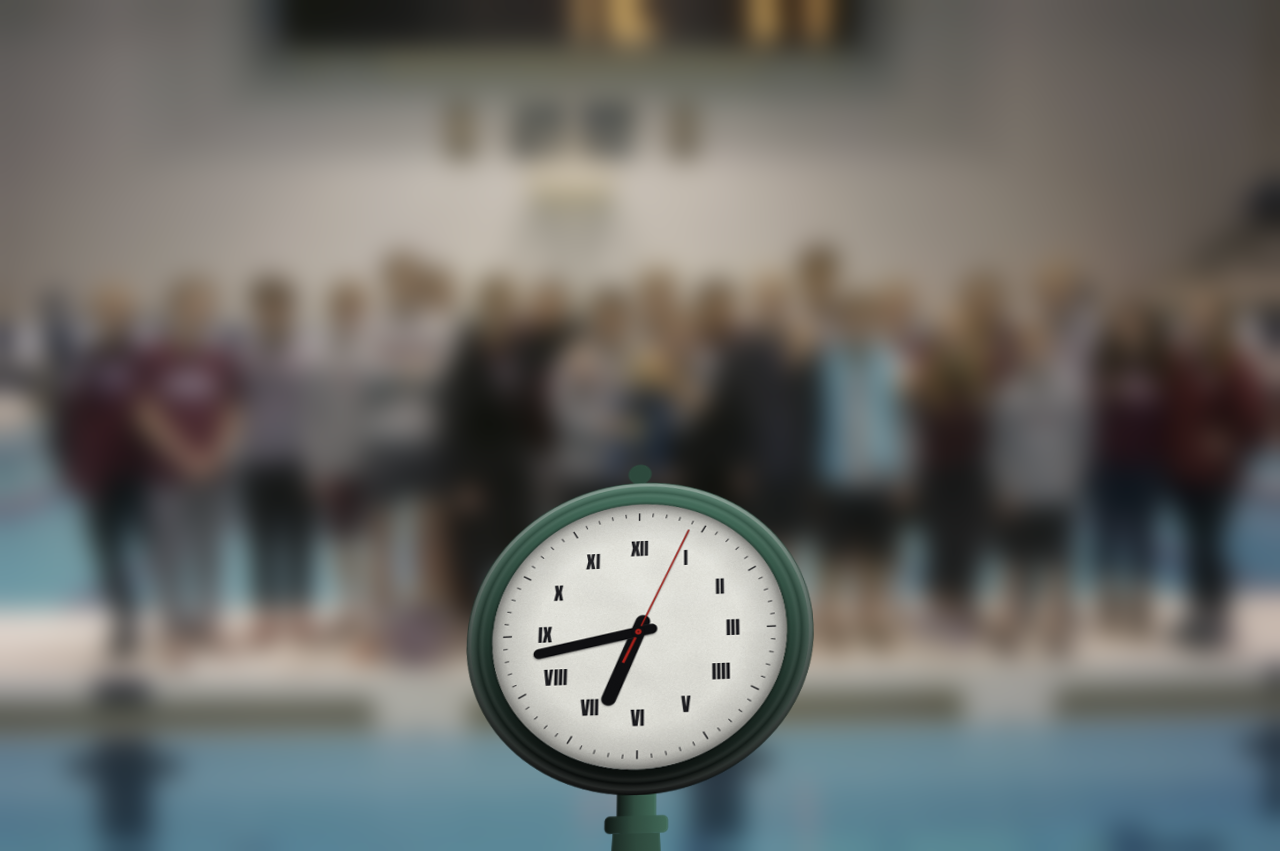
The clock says {"hour": 6, "minute": 43, "second": 4}
